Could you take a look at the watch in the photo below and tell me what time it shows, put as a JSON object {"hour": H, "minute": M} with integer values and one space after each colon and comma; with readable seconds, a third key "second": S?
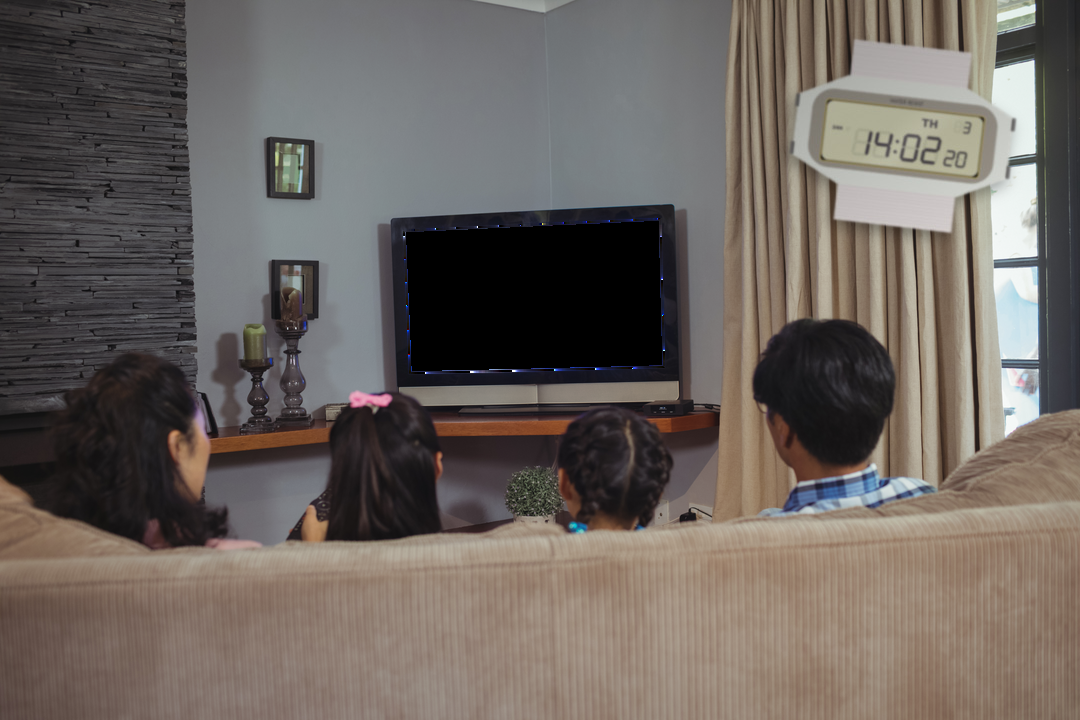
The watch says {"hour": 14, "minute": 2, "second": 20}
